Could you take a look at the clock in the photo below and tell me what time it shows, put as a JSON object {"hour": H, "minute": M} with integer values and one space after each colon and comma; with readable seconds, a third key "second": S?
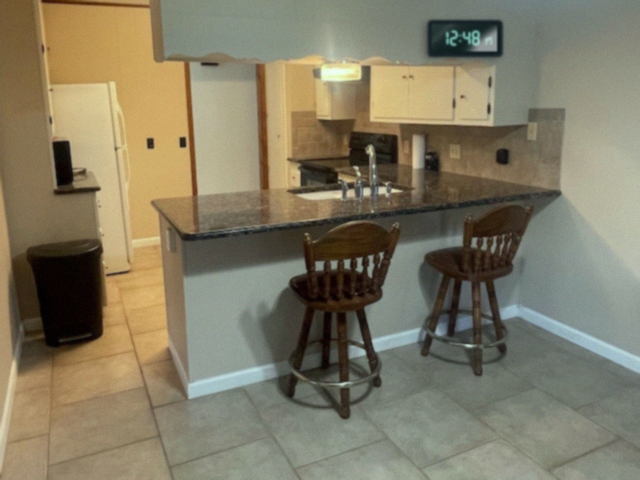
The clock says {"hour": 12, "minute": 48}
